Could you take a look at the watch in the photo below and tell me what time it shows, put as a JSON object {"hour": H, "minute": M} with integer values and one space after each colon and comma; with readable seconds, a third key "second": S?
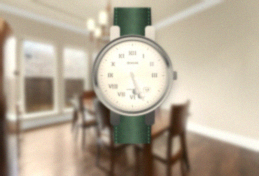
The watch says {"hour": 5, "minute": 26}
